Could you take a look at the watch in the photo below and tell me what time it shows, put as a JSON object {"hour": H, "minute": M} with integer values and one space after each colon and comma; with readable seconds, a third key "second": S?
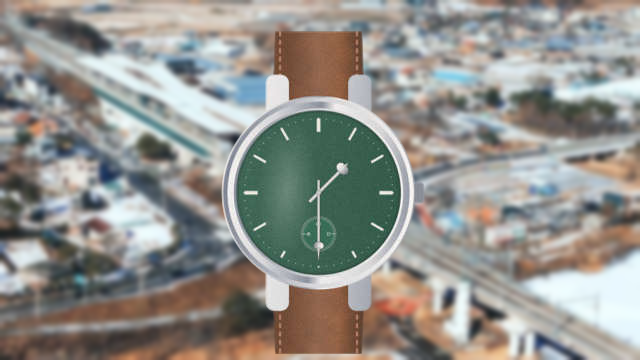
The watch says {"hour": 1, "minute": 30}
